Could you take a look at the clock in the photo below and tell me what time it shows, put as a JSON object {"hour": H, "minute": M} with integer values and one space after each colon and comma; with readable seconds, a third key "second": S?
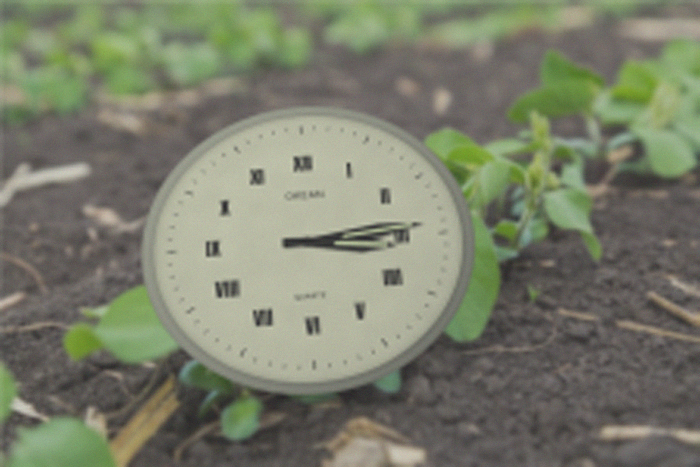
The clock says {"hour": 3, "minute": 14}
